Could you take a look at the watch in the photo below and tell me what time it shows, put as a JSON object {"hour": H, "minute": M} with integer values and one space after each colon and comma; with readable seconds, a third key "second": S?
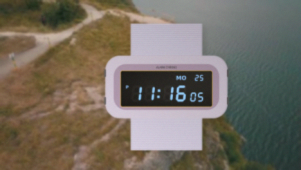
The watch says {"hour": 11, "minute": 16, "second": 5}
